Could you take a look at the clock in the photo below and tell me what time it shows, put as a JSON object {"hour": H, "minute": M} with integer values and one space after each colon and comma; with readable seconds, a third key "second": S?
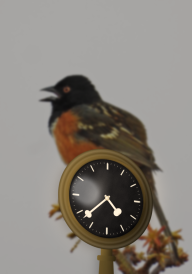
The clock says {"hour": 4, "minute": 38}
